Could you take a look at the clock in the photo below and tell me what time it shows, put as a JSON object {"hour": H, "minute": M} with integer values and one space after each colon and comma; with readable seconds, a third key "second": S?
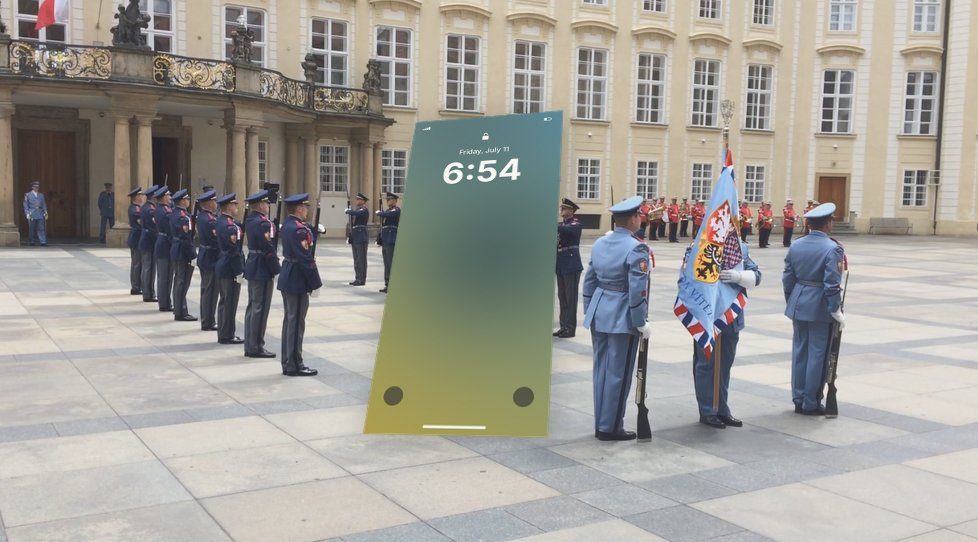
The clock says {"hour": 6, "minute": 54}
